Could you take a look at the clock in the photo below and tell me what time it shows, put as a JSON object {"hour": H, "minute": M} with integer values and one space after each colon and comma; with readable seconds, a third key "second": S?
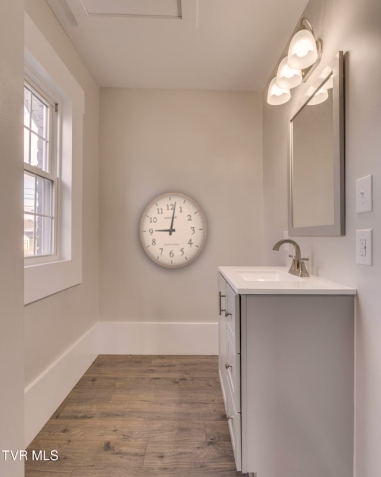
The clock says {"hour": 9, "minute": 2}
